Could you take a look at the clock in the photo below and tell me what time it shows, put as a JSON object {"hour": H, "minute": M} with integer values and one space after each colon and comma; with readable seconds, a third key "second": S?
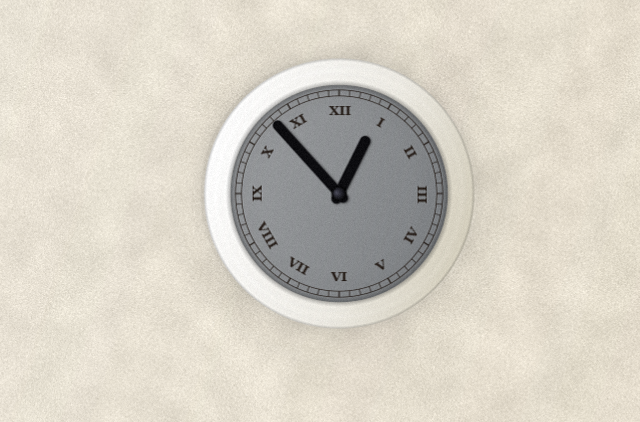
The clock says {"hour": 12, "minute": 53}
